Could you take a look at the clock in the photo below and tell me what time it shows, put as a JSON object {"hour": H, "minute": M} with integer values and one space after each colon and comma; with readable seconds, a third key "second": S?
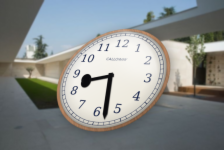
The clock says {"hour": 8, "minute": 28}
